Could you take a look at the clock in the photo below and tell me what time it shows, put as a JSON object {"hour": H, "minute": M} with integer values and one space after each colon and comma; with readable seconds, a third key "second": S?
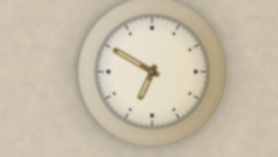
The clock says {"hour": 6, "minute": 50}
